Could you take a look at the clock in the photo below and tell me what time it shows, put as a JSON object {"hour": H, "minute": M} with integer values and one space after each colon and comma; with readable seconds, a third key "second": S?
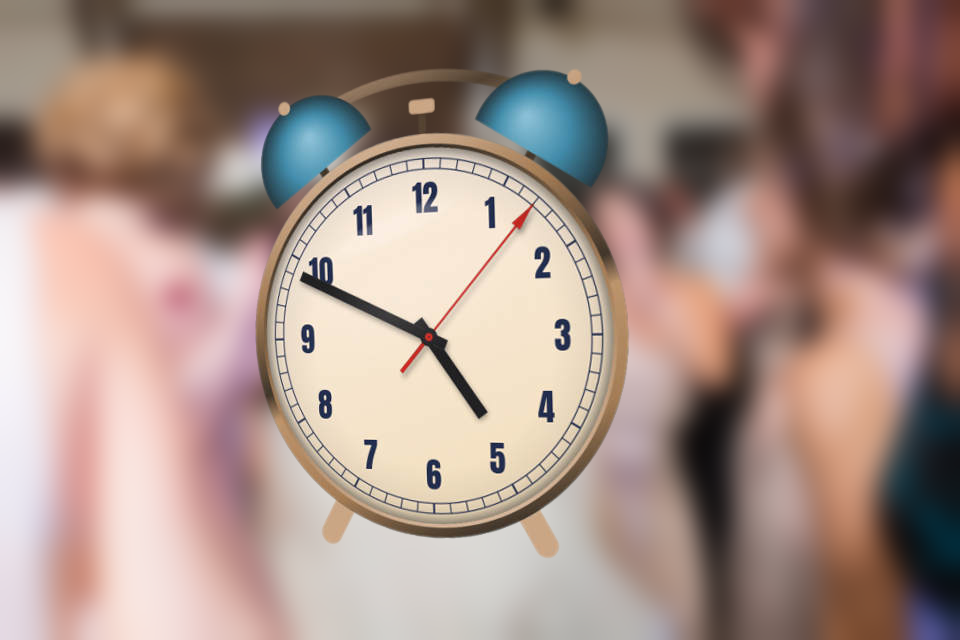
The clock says {"hour": 4, "minute": 49, "second": 7}
